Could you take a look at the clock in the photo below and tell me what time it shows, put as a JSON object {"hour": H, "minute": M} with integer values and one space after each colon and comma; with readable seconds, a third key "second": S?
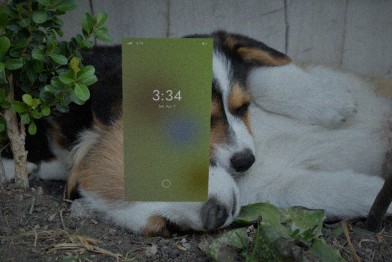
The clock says {"hour": 3, "minute": 34}
